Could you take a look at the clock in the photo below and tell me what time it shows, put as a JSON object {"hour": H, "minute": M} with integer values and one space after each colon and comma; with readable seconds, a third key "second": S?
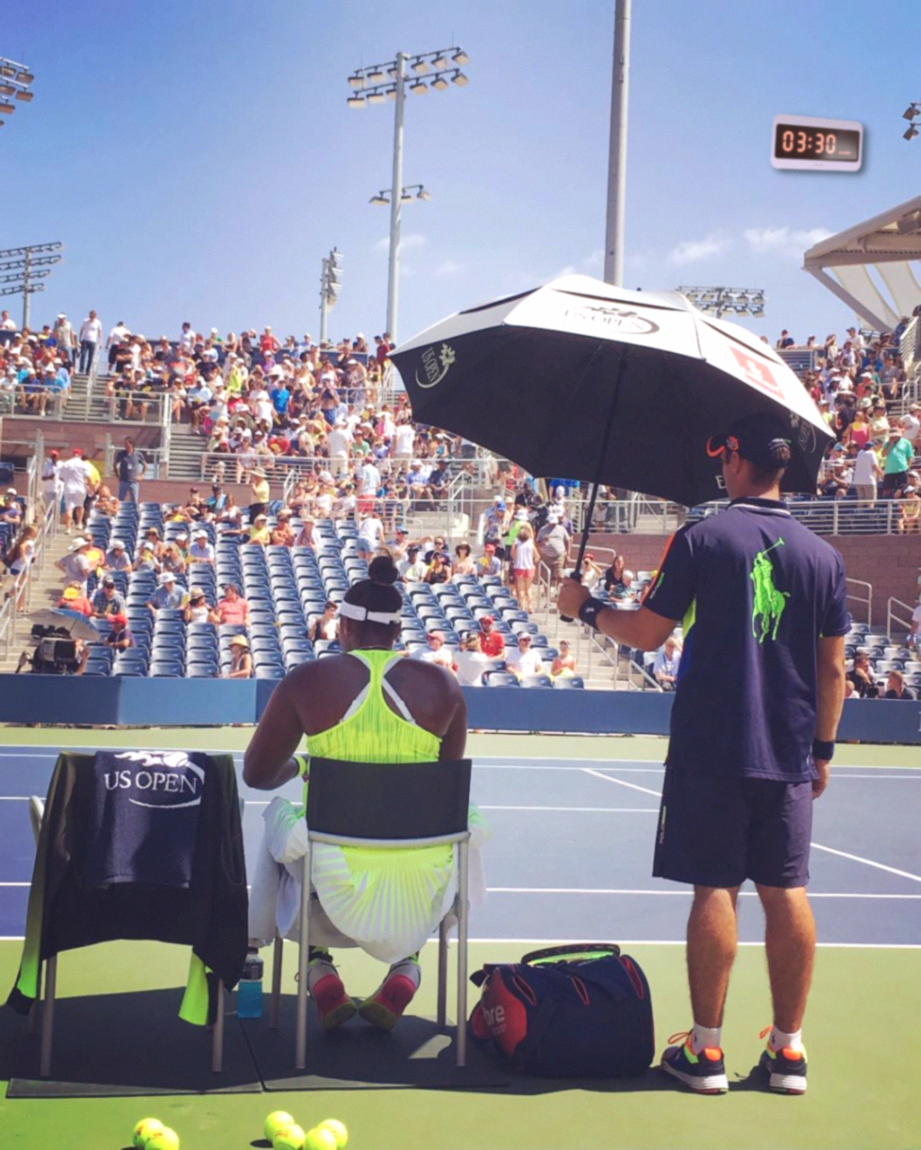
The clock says {"hour": 3, "minute": 30}
